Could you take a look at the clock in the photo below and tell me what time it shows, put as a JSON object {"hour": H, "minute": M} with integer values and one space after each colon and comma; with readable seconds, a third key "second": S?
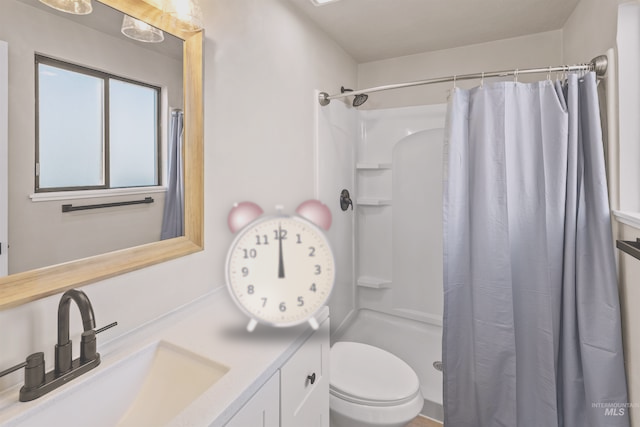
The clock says {"hour": 12, "minute": 0}
